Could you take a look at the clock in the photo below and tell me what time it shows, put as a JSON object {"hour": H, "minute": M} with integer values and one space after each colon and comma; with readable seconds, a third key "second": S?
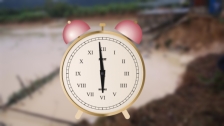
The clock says {"hour": 5, "minute": 59}
